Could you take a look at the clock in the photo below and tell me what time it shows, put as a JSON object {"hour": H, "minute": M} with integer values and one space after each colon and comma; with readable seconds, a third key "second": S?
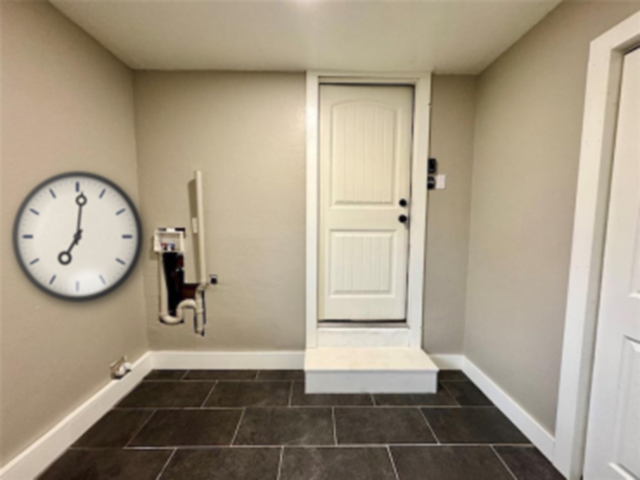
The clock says {"hour": 7, "minute": 1}
